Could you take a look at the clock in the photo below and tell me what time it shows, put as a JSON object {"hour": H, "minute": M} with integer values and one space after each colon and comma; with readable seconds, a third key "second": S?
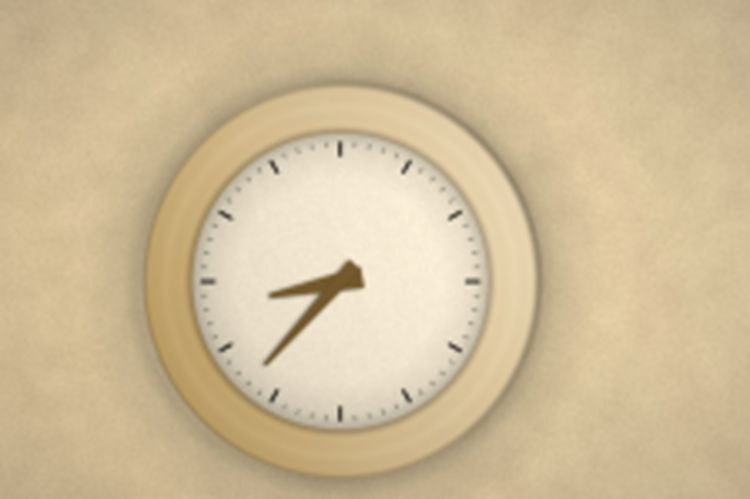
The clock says {"hour": 8, "minute": 37}
